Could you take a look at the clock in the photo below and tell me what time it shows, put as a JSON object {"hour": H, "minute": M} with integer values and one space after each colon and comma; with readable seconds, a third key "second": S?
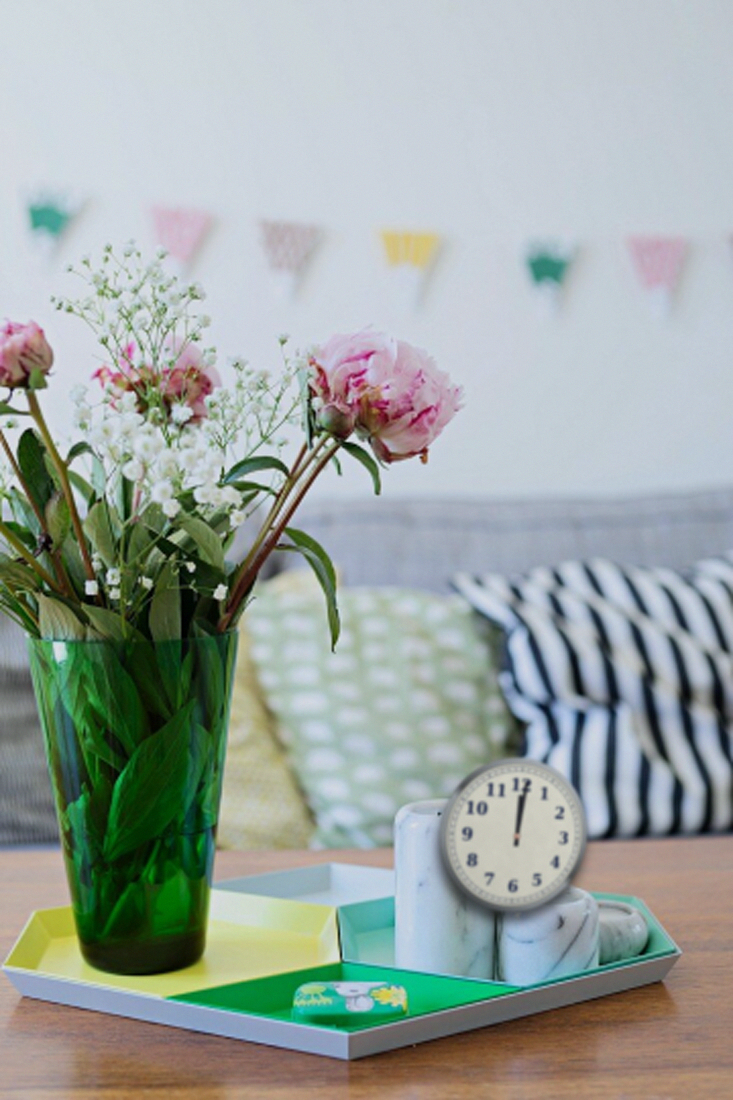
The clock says {"hour": 12, "minute": 1}
